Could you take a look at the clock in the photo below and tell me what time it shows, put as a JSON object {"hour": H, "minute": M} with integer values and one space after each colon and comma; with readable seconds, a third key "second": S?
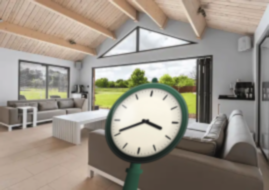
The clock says {"hour": 3, "minute": 41}
